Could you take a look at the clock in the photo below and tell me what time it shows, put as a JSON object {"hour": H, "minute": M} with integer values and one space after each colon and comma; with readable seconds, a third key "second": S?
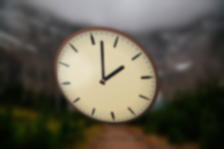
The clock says {"hour": 2, "minute": 2}
